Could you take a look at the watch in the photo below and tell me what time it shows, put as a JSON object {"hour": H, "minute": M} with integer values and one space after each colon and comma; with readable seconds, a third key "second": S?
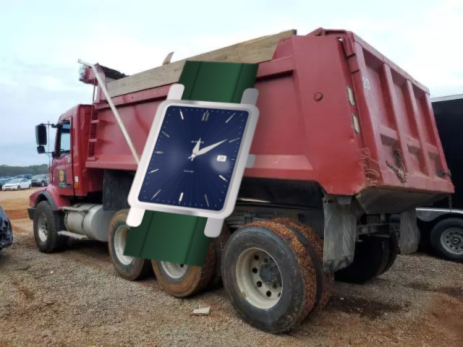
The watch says {"hour": 12, "minute": 9}
